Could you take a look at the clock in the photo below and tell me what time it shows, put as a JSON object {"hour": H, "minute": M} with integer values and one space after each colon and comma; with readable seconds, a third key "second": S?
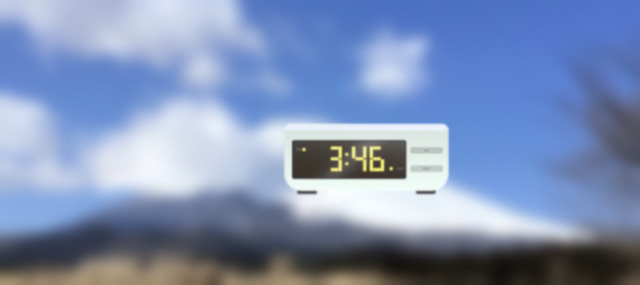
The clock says {"hour": 3, "minute": 46}
